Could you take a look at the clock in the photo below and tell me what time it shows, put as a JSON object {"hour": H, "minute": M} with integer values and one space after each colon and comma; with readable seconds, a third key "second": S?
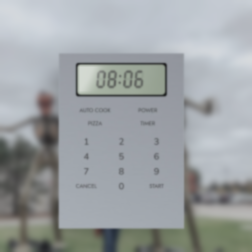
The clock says {"hour": 8, "minute": 6}
